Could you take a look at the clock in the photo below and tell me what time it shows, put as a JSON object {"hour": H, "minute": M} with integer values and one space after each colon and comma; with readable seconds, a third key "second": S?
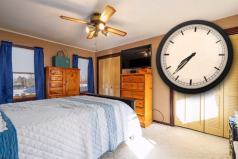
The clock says {"hour": 7, "minute": 37}
